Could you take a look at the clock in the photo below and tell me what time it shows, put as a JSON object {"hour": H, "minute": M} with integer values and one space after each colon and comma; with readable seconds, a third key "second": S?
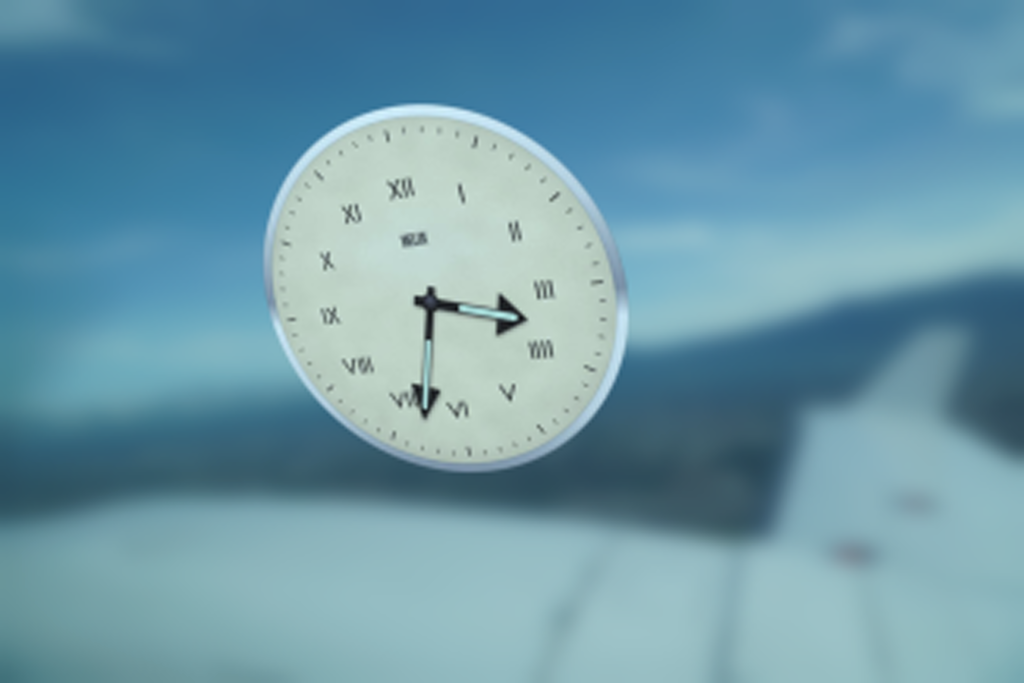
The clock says {"hour": 3, "minute": 33}
